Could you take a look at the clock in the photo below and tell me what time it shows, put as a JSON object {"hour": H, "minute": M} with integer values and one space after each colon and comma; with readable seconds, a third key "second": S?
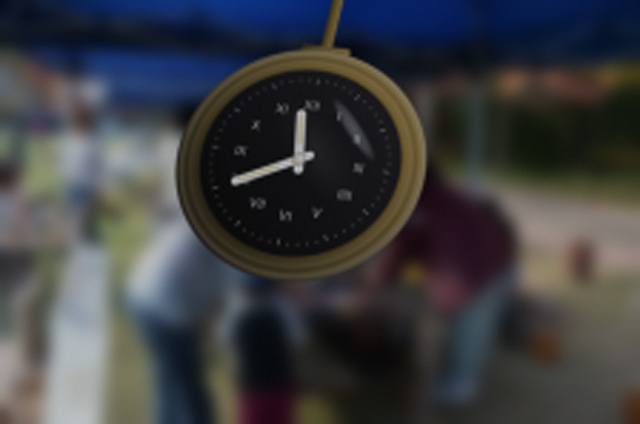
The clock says {"hour": 11, "minute": 40}
